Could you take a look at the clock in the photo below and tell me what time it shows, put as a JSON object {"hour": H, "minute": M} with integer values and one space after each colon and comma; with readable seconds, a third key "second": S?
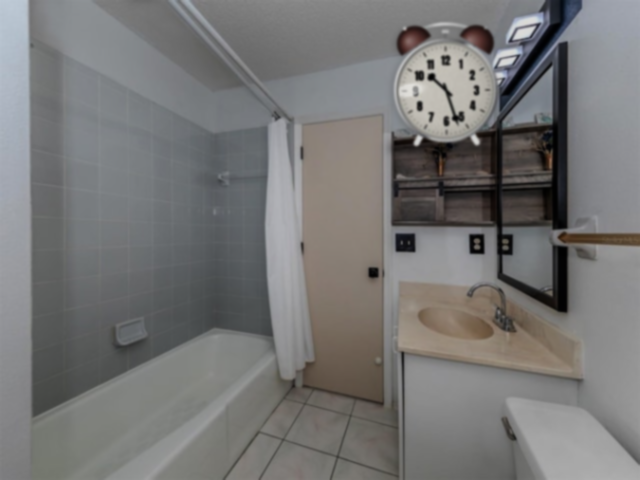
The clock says {"hour": 10, "minute": 27}
